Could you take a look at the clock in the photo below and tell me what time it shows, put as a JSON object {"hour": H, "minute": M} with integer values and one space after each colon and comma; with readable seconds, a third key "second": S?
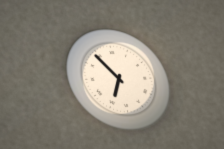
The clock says {"hour": 6, "minute": 54}
